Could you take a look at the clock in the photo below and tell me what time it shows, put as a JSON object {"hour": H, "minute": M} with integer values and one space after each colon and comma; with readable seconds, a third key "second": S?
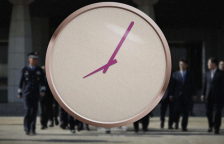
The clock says {"hour": 8, "minute": 5}
